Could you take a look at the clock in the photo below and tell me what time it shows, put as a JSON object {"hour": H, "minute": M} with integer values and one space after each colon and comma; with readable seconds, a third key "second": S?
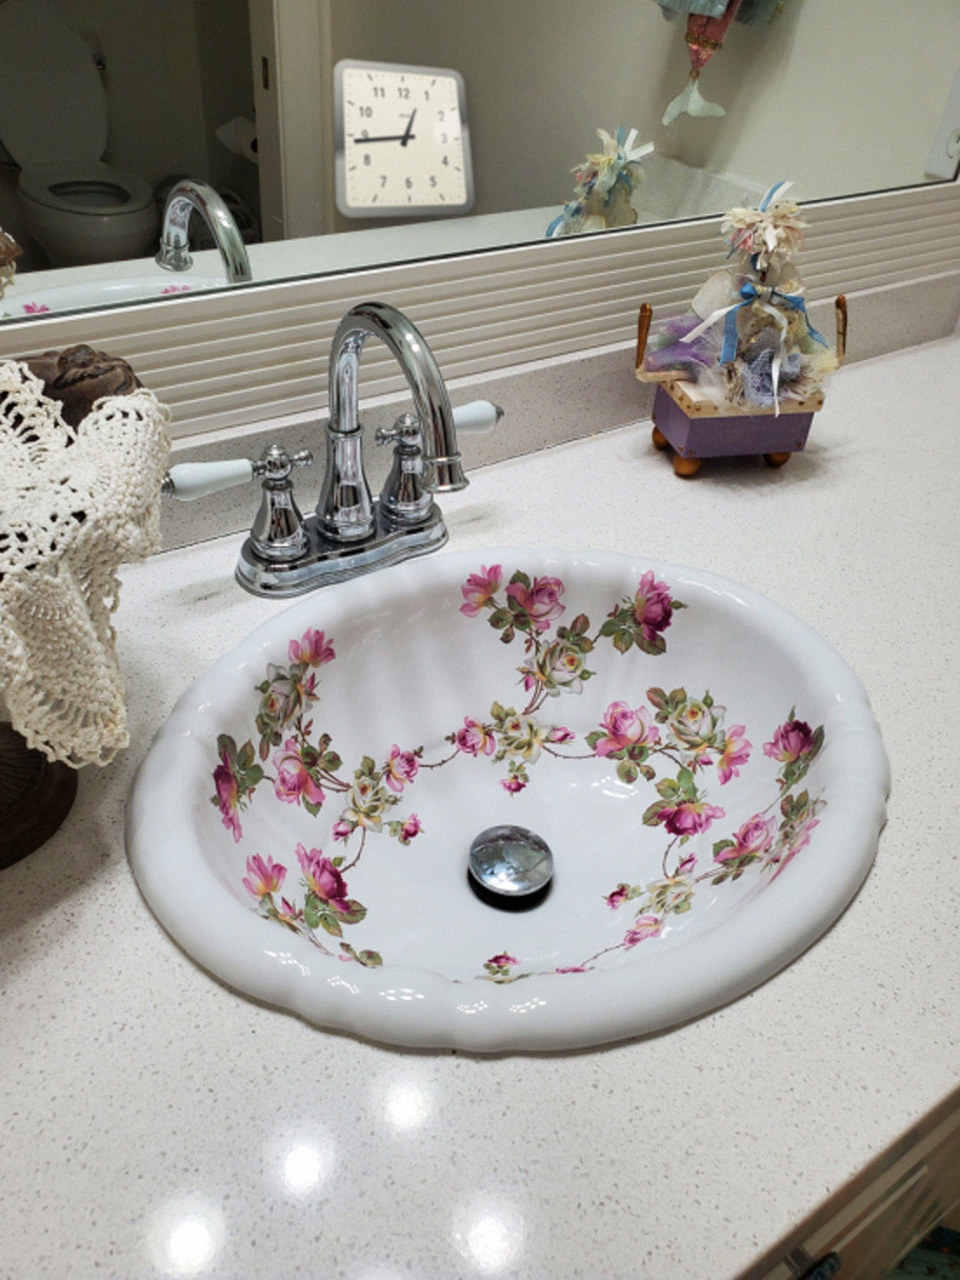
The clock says {"hour": 12, "minute": 44}
